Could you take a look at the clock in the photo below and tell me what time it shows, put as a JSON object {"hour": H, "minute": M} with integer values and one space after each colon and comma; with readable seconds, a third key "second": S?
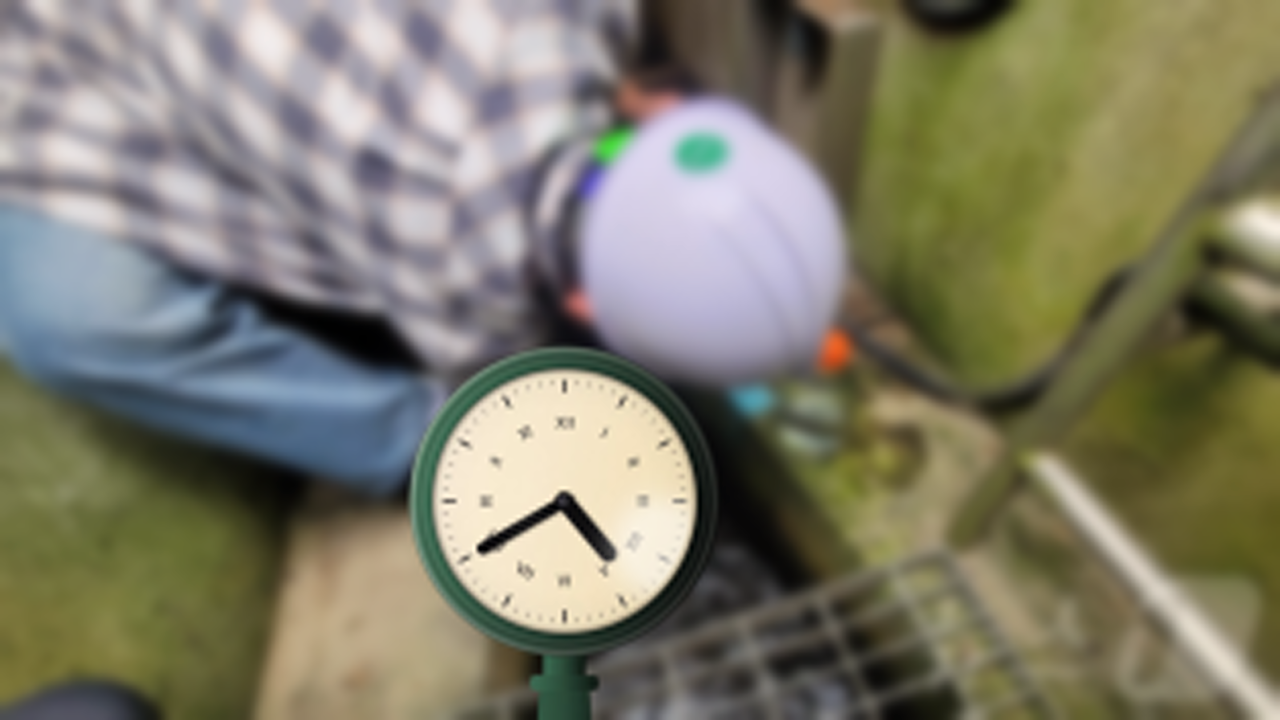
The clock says {"hour": 4, "minute": 40}
